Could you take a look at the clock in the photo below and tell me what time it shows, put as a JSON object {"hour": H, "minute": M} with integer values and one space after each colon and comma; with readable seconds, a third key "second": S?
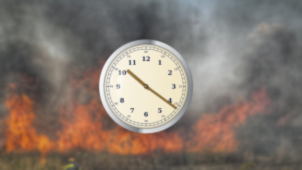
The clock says {"hour": 10, "minute": 21}
